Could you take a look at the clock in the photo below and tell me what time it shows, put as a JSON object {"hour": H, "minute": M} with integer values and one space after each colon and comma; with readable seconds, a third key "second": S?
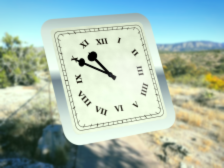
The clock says {"hour": 10, "minute": 50}
